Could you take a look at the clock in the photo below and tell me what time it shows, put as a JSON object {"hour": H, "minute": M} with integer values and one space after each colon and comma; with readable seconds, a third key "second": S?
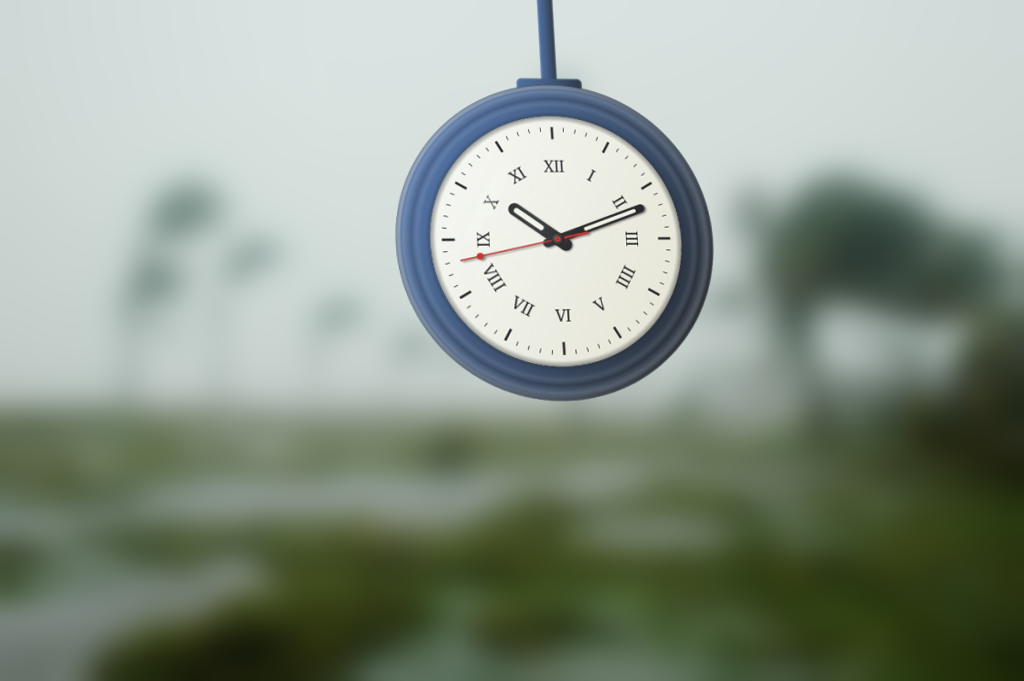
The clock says {"hour": 10, "minute": 11, "second": 43}
